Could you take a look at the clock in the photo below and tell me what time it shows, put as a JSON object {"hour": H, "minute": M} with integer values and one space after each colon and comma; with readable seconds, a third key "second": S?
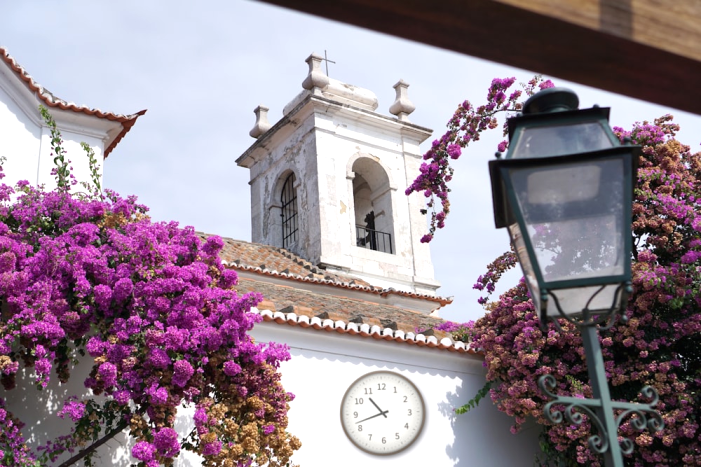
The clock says {"hour": 10, "minute": 42}
